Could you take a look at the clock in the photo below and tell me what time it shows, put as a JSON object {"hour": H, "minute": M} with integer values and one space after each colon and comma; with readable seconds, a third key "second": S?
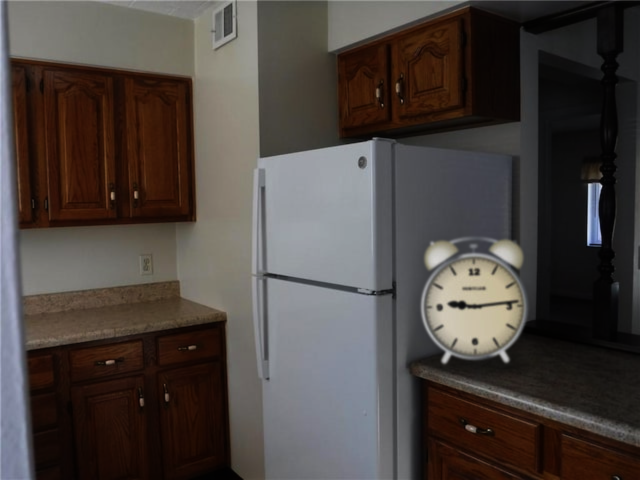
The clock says {"hour": 9, "minute": 14}
